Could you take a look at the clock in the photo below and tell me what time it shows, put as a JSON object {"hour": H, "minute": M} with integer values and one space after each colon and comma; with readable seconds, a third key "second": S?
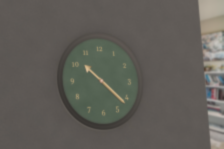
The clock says {"hour": 10, "minute": 22}
